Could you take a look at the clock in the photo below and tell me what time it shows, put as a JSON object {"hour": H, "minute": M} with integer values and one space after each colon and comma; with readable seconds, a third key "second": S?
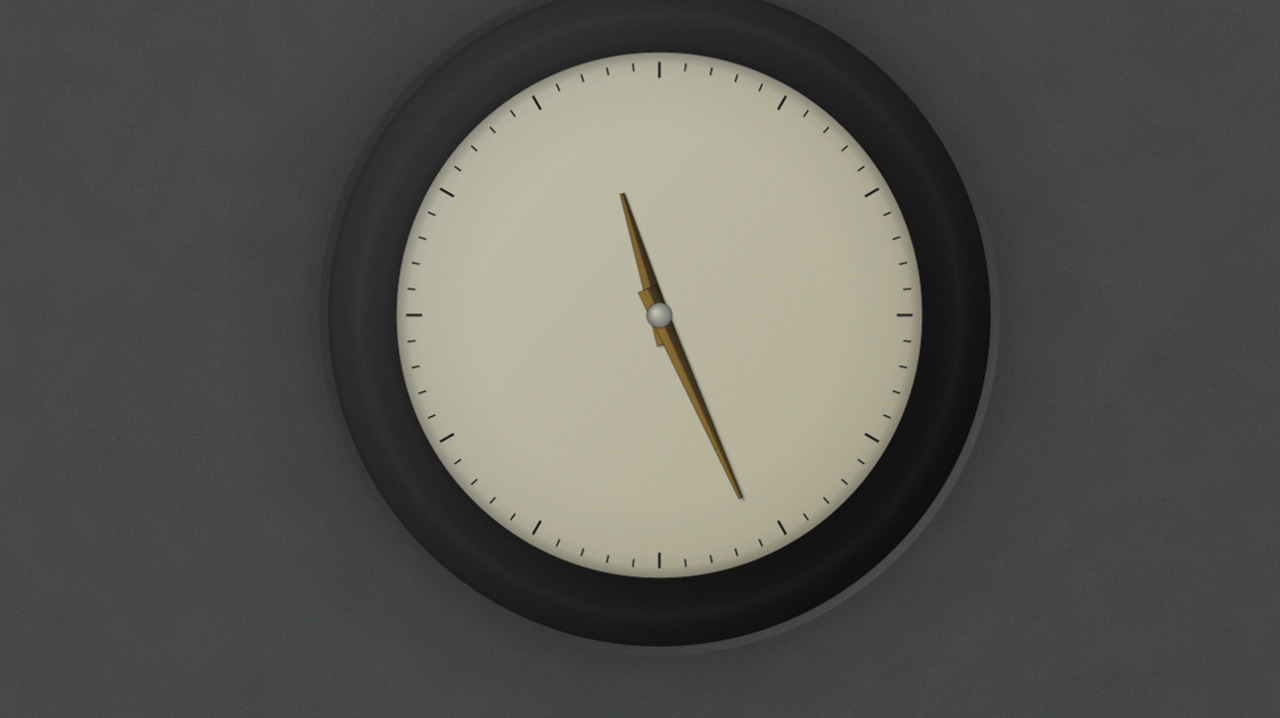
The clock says {"hour": 11, "minute": 26}
